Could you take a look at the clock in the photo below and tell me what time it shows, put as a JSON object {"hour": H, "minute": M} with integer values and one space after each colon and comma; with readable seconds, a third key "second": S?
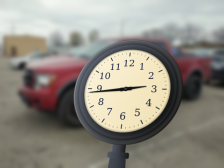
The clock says {"hour": 2, "minute": 44}
